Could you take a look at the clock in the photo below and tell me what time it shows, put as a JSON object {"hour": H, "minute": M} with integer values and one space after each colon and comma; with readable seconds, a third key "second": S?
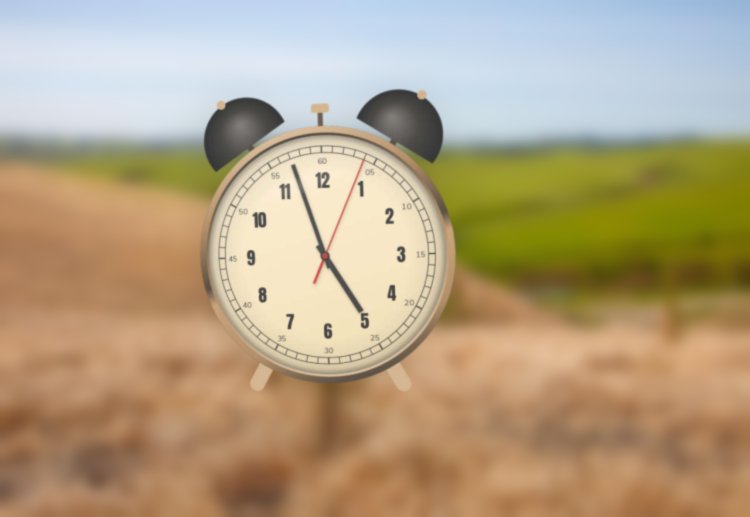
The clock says {"hour": 4, "minute": 57, "second": 4}
